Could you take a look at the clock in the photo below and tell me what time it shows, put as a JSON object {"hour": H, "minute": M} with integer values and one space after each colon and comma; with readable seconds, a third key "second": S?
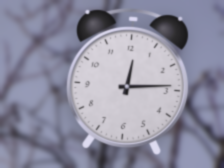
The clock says {"hour": 12, "minute": 14}
